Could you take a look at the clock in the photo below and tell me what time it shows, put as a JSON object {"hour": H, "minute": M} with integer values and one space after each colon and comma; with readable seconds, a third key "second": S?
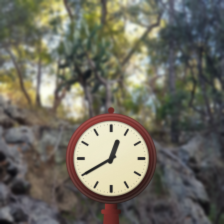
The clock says {"hour": 12, "minute": 40}
